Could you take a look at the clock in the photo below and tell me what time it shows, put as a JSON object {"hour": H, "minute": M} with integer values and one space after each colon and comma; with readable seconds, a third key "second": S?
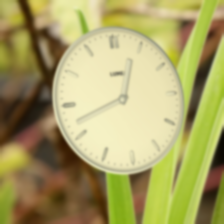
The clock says {"hour": 12, "minute": 42}
